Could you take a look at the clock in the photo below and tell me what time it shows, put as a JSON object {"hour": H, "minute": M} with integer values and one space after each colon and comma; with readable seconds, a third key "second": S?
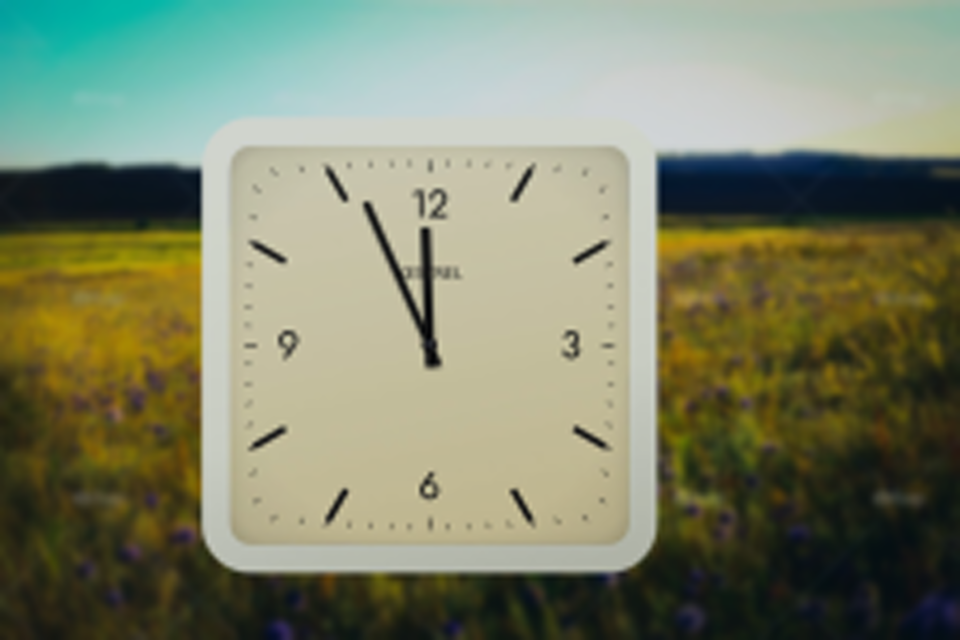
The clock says {"hour": 11, "minute": 56}
